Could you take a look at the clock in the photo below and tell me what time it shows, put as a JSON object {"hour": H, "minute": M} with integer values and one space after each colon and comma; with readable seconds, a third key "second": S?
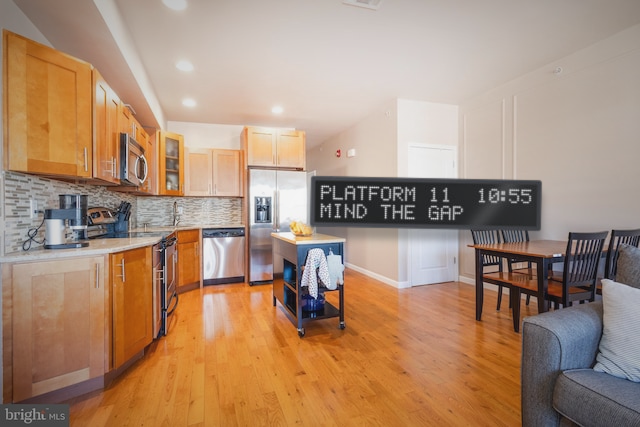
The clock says {"hour": 10, "minute": 55}
